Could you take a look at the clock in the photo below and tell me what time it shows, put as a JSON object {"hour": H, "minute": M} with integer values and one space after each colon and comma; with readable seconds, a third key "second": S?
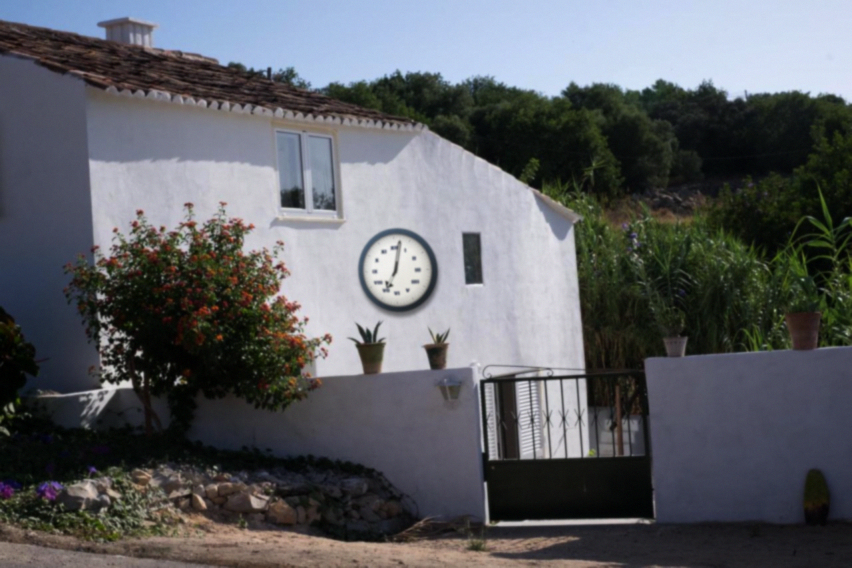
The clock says {"hour": 7, "minute": 2}
